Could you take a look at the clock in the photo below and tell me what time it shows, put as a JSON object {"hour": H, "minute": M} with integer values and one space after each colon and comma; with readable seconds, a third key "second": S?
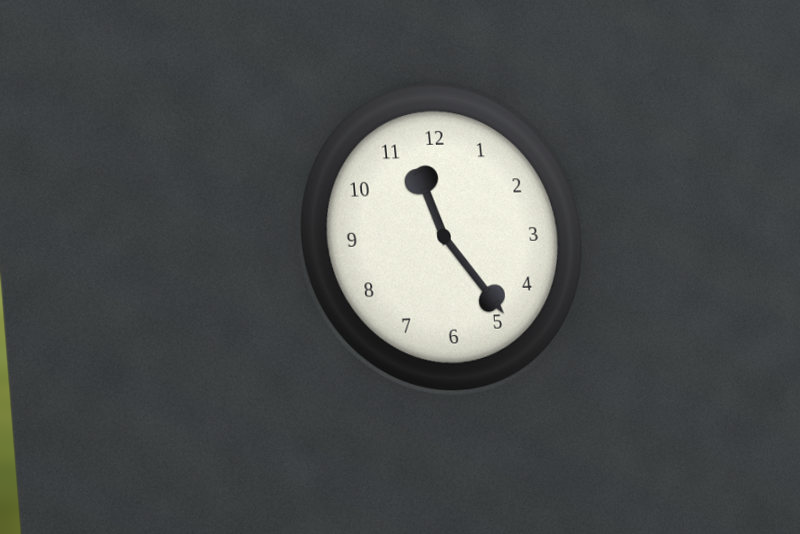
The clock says {"hour": 11, "minute": 24}
